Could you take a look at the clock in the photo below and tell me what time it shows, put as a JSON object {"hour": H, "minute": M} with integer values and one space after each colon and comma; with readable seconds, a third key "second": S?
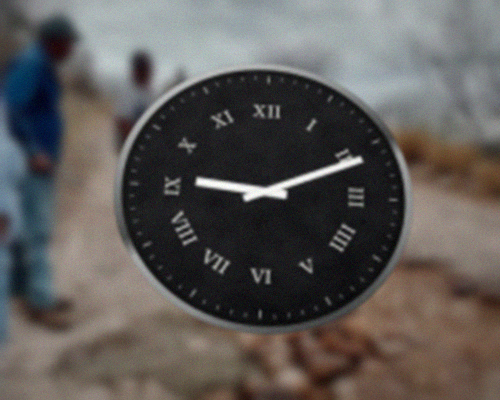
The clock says {"hour": 9, "minute": 11}
